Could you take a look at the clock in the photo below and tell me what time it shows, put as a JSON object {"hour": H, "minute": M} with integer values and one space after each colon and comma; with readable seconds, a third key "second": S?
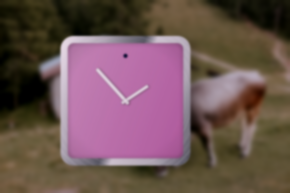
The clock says {"hour": 1, "minute": 53}
